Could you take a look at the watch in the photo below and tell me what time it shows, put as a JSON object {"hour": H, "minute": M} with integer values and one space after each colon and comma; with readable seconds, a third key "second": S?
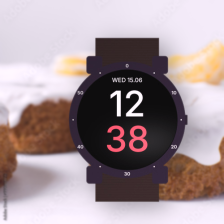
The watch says {"hour": 12, "minute": 38}
